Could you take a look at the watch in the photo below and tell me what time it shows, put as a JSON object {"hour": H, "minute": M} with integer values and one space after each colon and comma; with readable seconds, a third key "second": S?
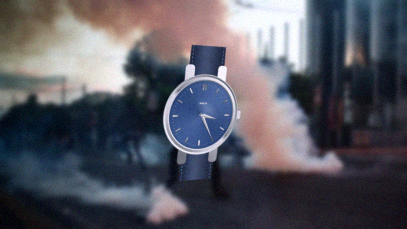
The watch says {"hour": 3, "minute": 25}
